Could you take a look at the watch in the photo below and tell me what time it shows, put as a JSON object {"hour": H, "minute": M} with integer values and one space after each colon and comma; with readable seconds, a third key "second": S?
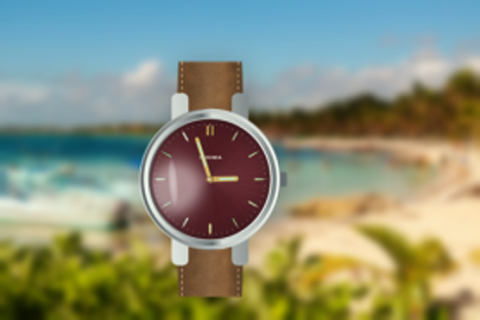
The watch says {"hour": 2, "minute": 57}
